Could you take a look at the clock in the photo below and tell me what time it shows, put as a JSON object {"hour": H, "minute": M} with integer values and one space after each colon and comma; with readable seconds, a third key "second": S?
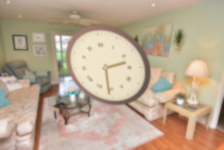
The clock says {"hour": 2, "minute": 31}
